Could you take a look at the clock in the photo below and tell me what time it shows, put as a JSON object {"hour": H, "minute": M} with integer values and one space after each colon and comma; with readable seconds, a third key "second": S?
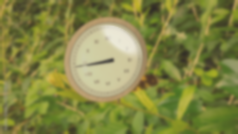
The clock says {"hour": 8, "minute": 44}
